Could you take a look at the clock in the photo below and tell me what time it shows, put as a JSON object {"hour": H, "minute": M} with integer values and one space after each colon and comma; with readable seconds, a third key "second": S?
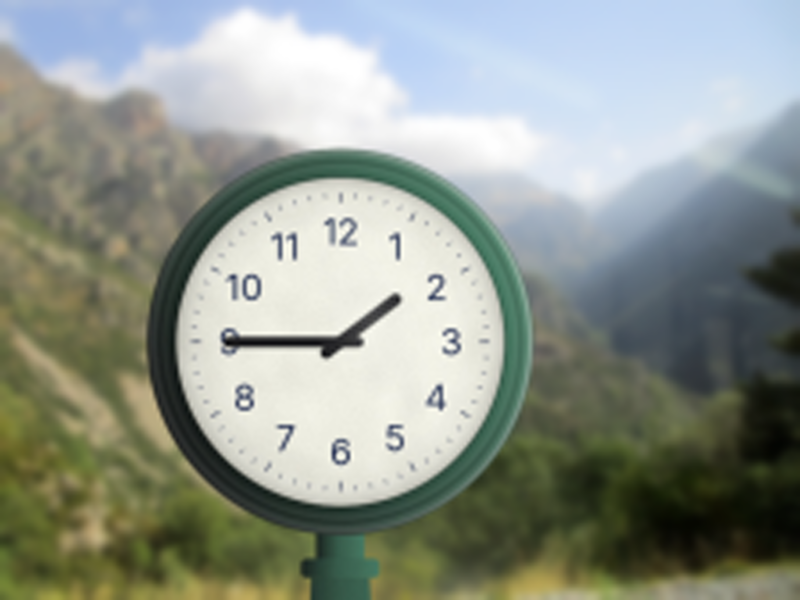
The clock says {"hour": 1, "minute": 45}
